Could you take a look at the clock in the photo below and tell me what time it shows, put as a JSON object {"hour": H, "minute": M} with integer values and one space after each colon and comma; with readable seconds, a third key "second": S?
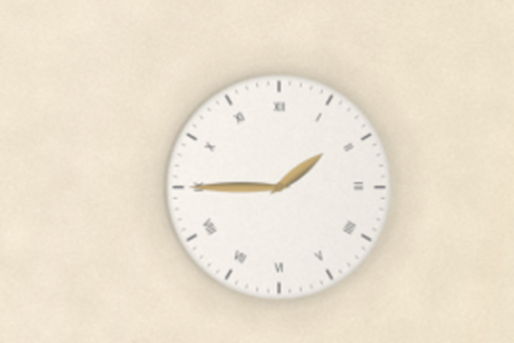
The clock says {"hour": 1, "minute": 45}
